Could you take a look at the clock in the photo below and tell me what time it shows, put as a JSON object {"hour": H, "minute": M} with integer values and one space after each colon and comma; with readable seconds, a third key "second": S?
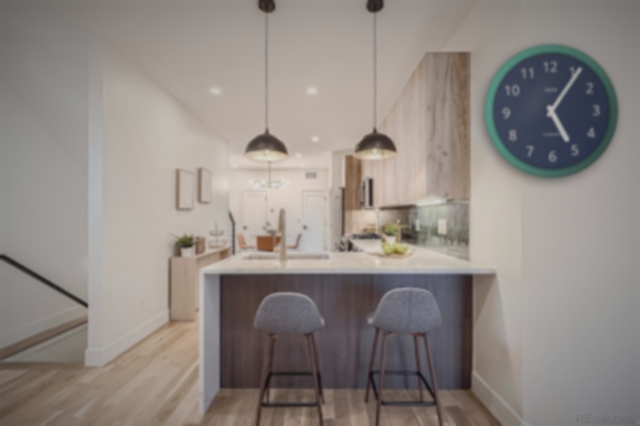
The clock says {"hour": 5, "minute": 6}
